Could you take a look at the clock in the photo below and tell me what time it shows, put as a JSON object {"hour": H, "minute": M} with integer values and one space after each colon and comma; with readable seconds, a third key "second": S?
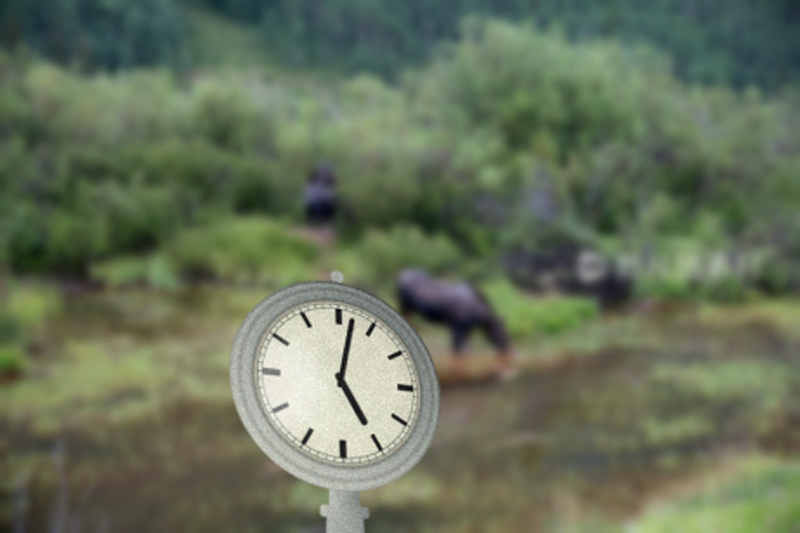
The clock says {"hour": 5, "minute": 2}
